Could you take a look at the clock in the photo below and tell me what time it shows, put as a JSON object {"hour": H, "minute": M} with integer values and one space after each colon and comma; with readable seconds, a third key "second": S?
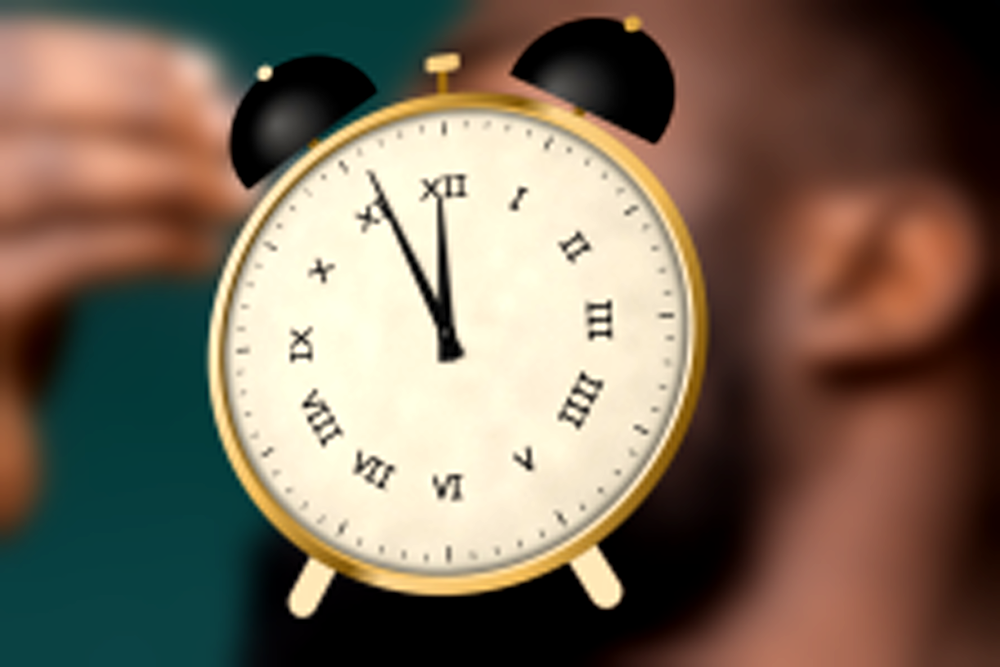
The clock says {"hour": 11, "minute": 56}
